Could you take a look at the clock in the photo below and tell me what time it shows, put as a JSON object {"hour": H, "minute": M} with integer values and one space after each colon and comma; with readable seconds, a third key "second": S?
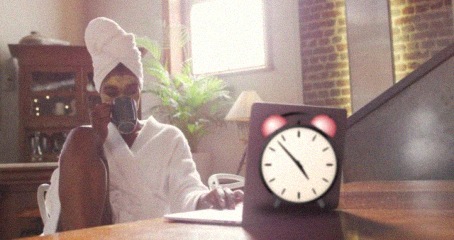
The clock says {"hour": 4, "minute": 53}
